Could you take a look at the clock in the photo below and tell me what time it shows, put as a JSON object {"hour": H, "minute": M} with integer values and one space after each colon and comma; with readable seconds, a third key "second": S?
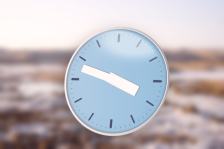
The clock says {"hour": 3, "minute": 48}
